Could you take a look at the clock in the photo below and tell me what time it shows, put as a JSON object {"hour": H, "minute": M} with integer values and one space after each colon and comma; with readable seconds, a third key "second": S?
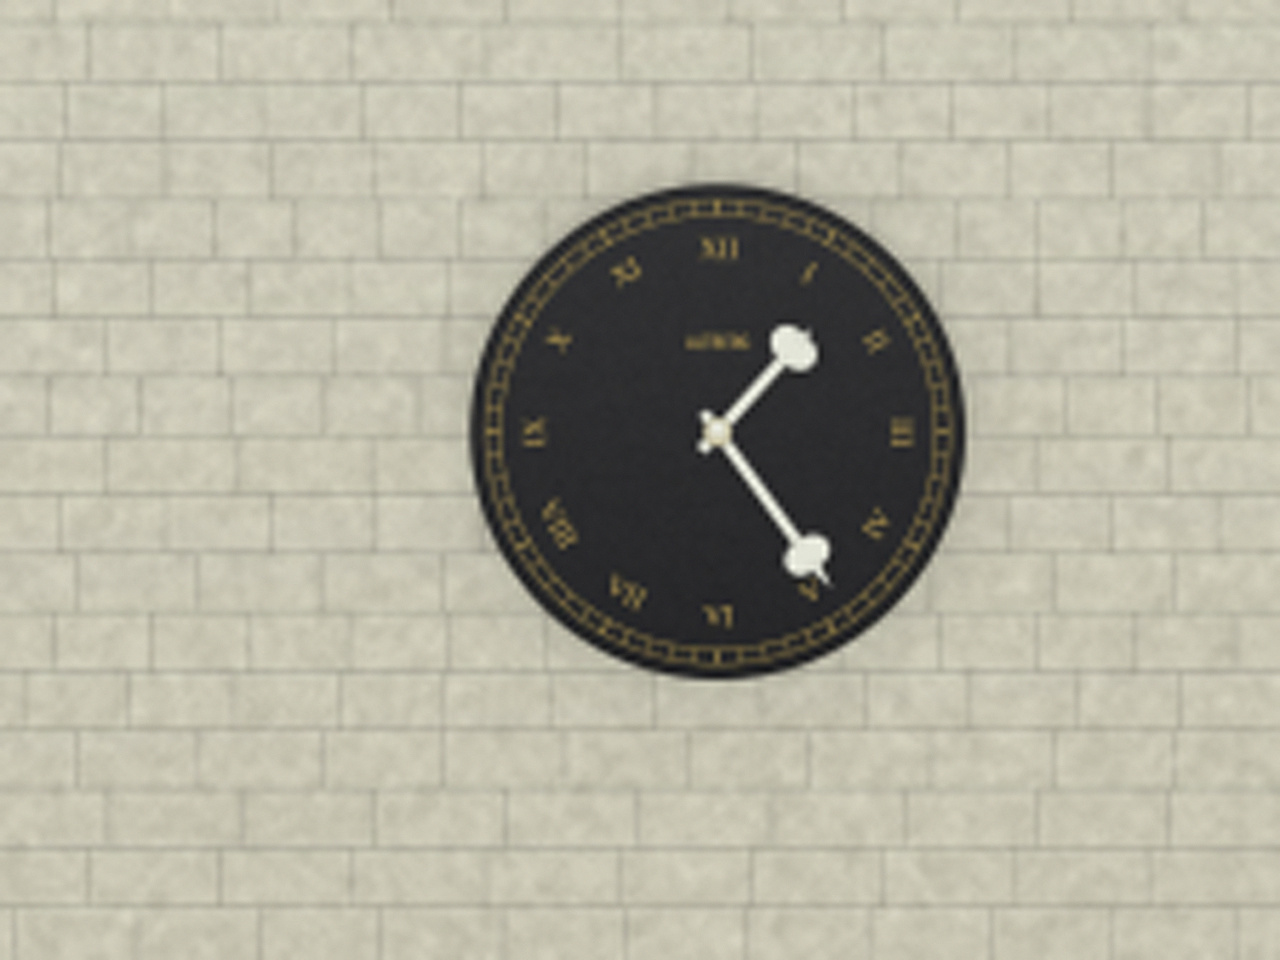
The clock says {"hour": 1, "minute": 24}
